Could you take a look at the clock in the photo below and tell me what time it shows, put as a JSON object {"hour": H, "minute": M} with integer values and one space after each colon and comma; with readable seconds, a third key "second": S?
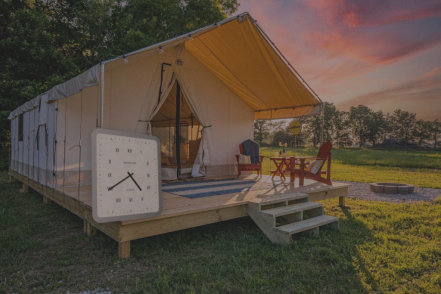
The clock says {"hour": 4, "minute": 40}
